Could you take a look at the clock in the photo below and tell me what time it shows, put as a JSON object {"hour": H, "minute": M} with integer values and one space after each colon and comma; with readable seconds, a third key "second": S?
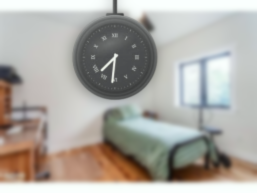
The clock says {"hour": 7, "minute": 31}
